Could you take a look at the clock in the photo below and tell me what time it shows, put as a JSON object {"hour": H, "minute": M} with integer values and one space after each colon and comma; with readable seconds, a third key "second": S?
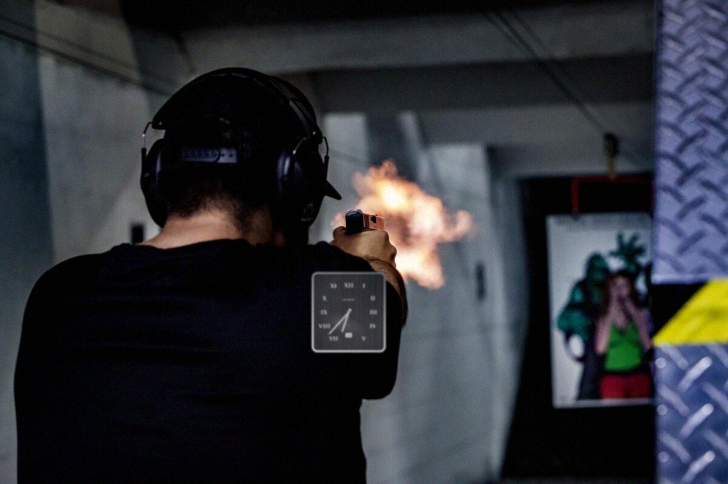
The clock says {"hour": 6, "minute": 37}
